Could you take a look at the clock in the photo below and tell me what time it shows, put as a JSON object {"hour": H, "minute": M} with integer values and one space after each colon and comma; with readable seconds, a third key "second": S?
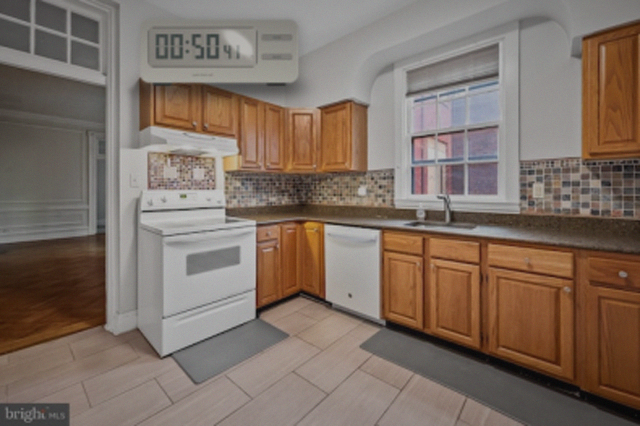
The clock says {"hour": 0, "minute": 50, "second": 41}
